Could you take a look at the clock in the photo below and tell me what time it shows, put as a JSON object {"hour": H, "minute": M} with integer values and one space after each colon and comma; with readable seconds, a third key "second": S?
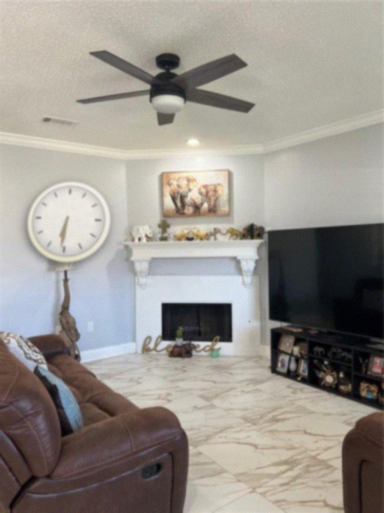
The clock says {"hour": 6, "minute": 31}
